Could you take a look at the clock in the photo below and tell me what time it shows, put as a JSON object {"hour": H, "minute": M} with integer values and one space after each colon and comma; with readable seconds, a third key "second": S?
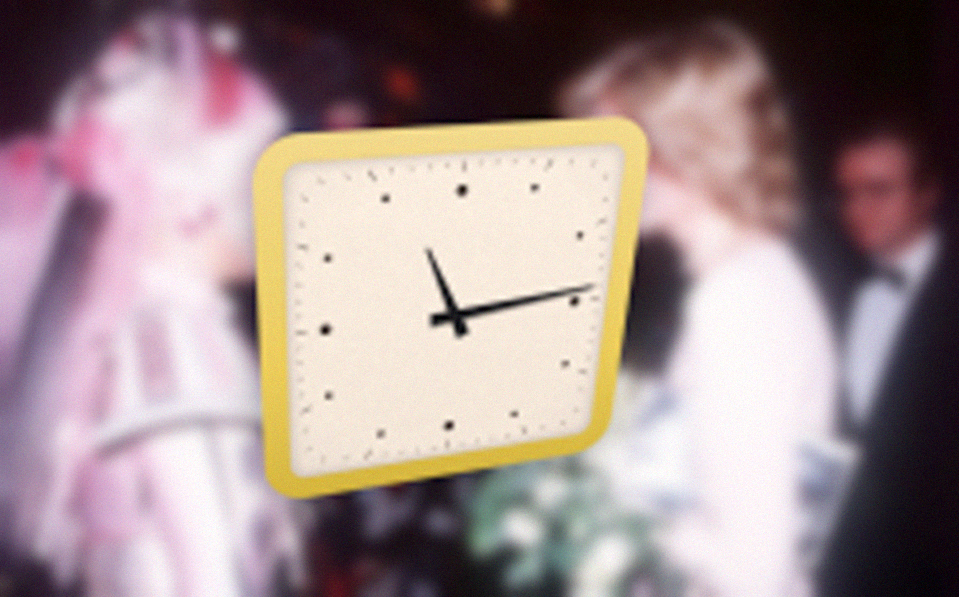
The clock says {"hour": 11, "minute": 14}
